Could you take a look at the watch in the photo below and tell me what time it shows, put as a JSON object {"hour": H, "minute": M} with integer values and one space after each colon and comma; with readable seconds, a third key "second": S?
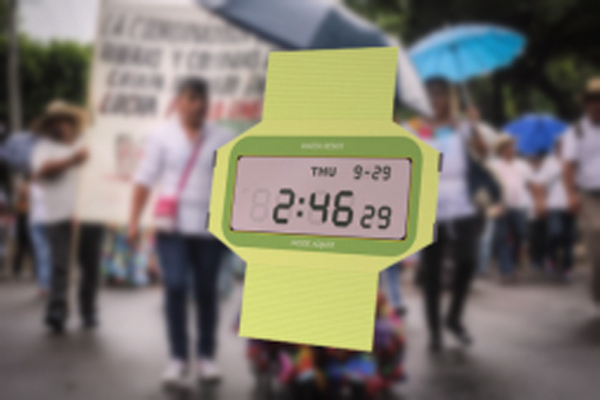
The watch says {"hour": 2, "minute": 46, "second": 29}
